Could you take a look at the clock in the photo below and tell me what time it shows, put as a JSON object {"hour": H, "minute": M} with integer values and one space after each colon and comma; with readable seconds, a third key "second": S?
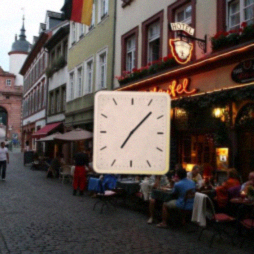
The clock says {"hour": 7, "minute": 7}
